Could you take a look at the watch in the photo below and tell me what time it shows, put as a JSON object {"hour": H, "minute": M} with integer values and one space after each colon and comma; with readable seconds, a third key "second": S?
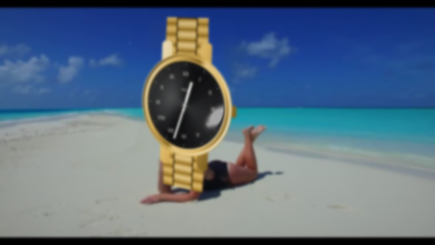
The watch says {"hour": 12, "minute": 33}
